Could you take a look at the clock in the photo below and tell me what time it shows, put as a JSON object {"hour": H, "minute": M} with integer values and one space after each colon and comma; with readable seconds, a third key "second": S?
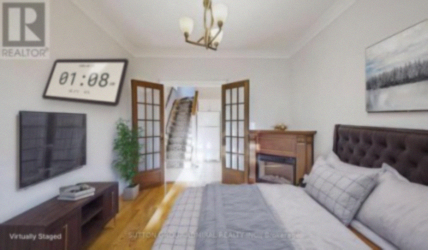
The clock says {"hour": 1, "minute": 8}
